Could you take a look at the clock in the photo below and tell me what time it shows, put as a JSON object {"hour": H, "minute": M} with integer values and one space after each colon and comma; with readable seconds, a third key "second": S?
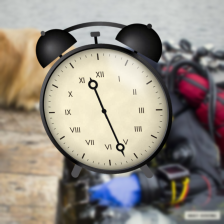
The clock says {"hour": 11, "minute": 27}
